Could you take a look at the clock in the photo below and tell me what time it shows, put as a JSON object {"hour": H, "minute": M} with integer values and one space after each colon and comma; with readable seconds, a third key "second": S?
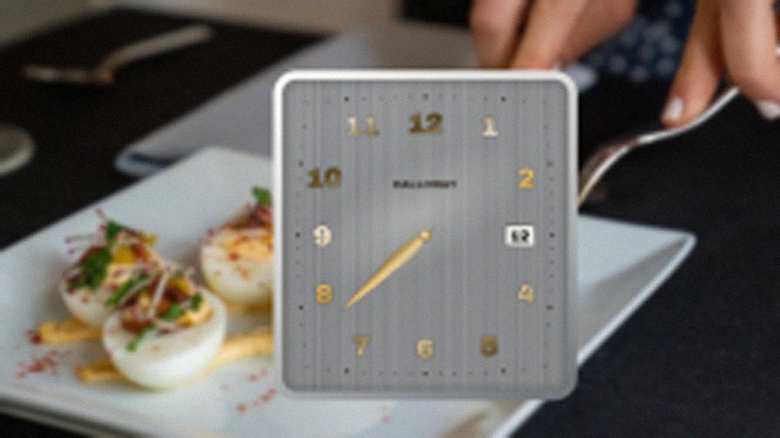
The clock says {"hour": 7, "minute": 38}
